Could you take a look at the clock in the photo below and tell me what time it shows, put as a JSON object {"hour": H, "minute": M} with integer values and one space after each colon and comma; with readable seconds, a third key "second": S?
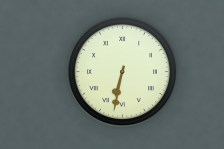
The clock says {"hour": 6, "minute": 32}
